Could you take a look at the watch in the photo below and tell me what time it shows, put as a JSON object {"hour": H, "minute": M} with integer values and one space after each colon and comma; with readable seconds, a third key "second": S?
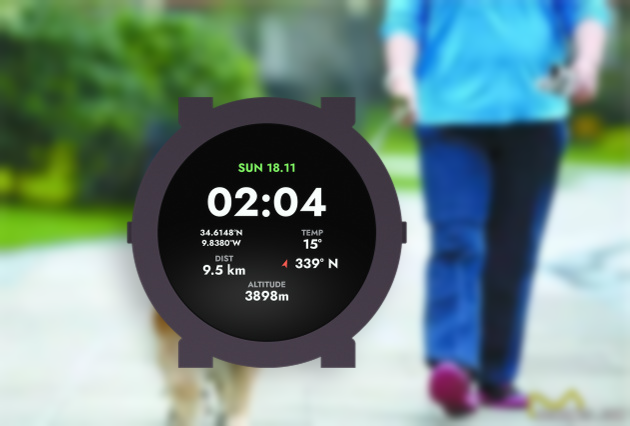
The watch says {"hour": 2, "minute": 4}
